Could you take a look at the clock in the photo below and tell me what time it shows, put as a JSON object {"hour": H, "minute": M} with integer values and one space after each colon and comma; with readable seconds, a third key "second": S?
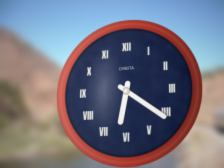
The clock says {"hour": 6, "minute": 21}
